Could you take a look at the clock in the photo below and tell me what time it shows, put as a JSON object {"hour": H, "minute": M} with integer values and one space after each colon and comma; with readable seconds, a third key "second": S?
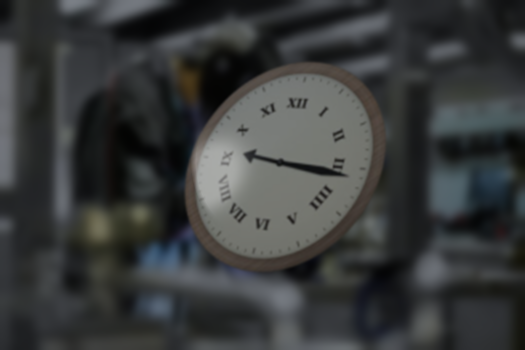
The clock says {"hour": 9, "minute": 16}
